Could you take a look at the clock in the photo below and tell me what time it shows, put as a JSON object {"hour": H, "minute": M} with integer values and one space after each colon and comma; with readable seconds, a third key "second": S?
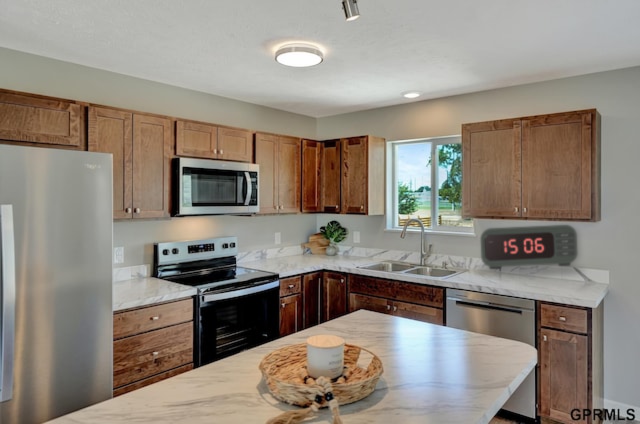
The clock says {"hour": 15, "minute": 6}
